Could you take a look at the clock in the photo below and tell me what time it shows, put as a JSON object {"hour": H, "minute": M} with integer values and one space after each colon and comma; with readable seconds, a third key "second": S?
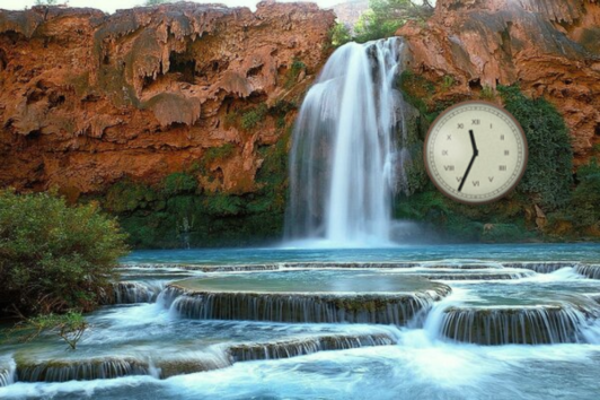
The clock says {"hour": 11, "minute": 34}
